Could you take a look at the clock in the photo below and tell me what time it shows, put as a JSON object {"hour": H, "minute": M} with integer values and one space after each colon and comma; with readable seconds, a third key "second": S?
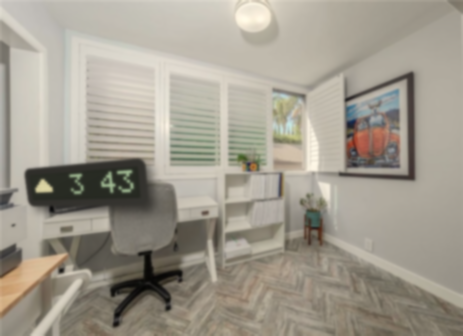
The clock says {"hour": 3, "minute": 43}
